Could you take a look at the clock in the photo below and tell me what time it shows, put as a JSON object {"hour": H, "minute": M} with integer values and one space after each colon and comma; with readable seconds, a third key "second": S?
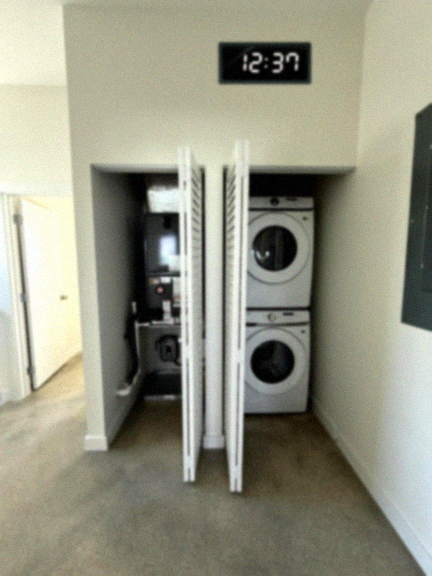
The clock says {"hour": 12, "minute": 37}
